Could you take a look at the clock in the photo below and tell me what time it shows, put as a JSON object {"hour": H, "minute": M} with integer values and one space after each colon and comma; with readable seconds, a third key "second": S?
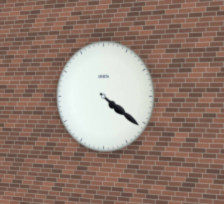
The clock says {"hour": 4, "minute": 21}
